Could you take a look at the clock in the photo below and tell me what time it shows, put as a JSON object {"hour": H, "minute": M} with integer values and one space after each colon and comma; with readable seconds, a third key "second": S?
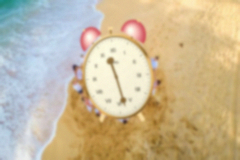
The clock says {"hour": 11, "minute": 28}
